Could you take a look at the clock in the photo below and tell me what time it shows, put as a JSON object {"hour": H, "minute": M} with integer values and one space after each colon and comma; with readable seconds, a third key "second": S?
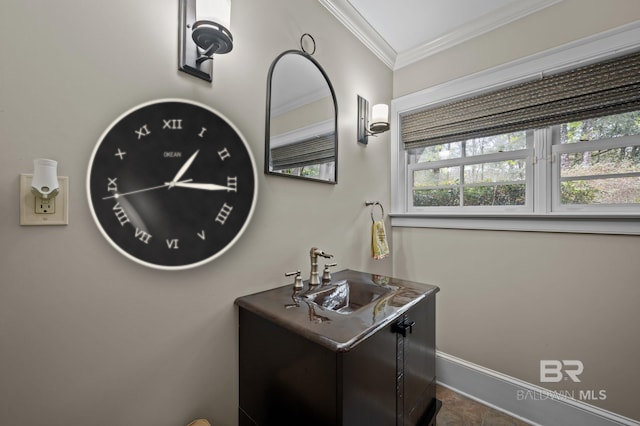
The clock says {"hour": 1, "minute": 15, "second": 43}
